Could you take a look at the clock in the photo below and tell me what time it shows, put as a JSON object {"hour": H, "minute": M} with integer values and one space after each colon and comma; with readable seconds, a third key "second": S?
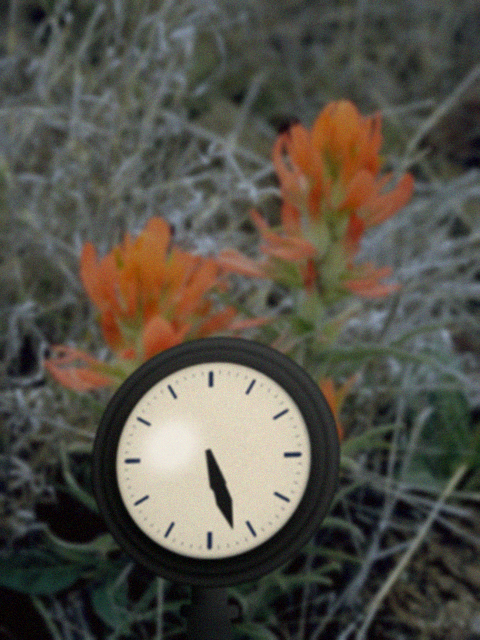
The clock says {"hour": 5, "minute": 27}
